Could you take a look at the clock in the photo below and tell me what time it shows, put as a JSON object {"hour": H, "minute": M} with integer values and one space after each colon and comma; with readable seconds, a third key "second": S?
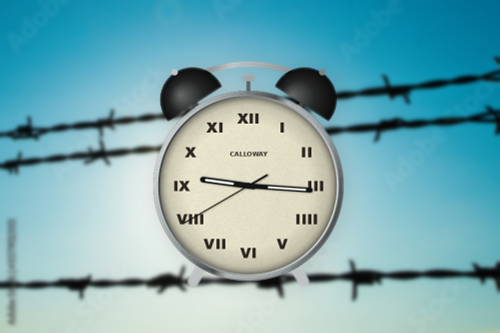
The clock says {"hour": 9, "minute": 15, "second": 40}
